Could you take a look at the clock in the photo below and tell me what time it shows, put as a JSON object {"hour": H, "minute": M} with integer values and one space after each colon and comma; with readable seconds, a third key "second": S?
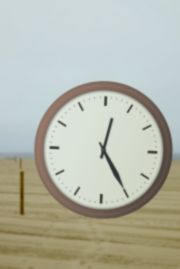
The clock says {"hour": 12, "minute": 25}
